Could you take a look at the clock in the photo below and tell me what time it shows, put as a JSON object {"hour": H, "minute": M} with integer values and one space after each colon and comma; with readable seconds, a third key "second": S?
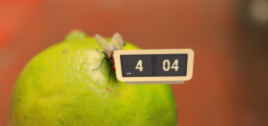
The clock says {"hour": 4, "minute": 4}
